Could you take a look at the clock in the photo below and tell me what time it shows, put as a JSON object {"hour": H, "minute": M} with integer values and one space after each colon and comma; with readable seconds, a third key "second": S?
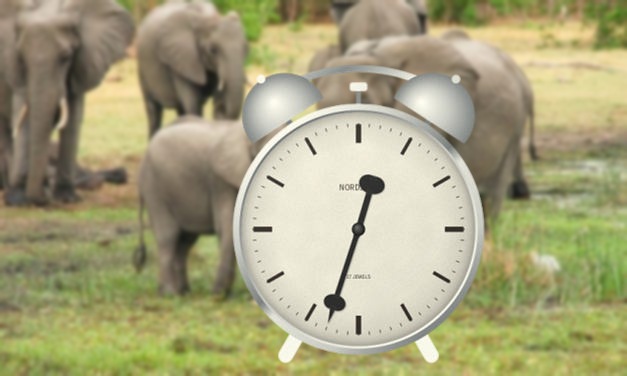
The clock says {"hour": 12, "minute": 33}
